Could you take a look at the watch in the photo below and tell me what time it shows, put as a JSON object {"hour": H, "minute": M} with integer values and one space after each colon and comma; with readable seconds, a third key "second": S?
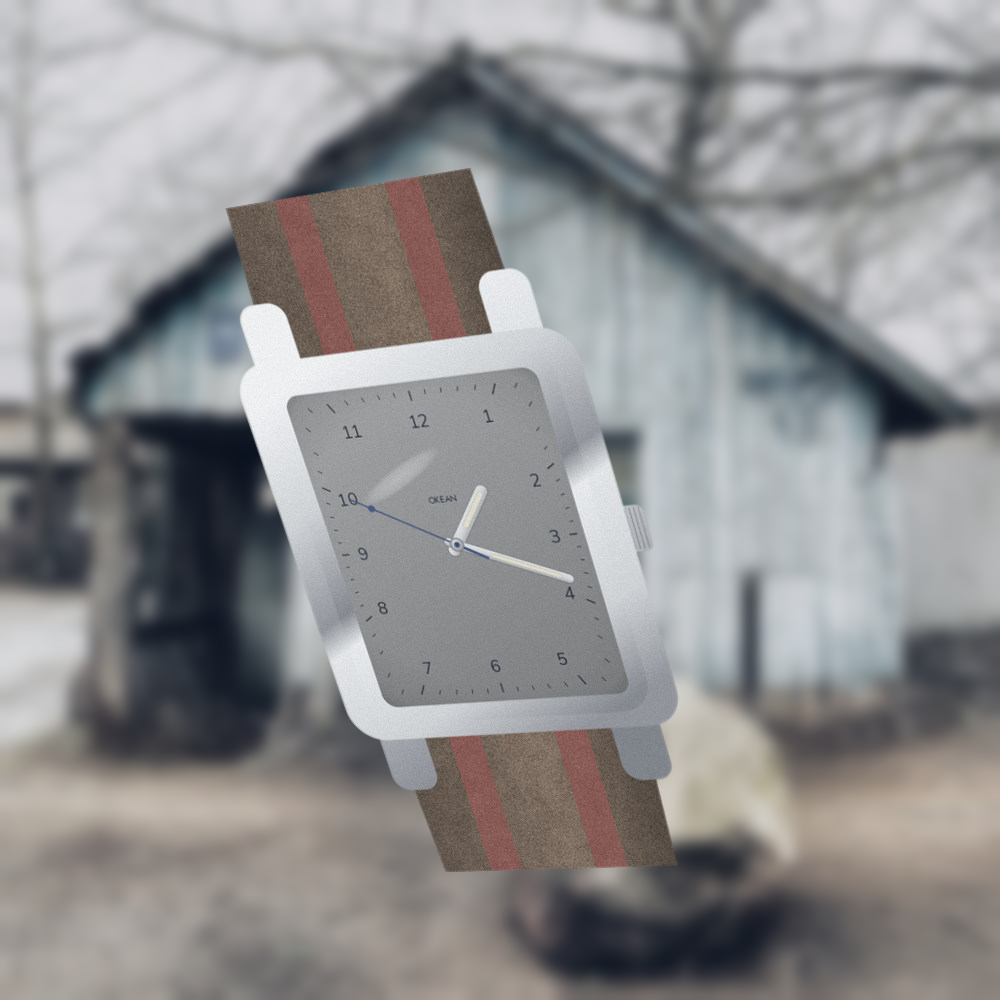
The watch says {"hour": 1, "minute": 18, "second": 50}
